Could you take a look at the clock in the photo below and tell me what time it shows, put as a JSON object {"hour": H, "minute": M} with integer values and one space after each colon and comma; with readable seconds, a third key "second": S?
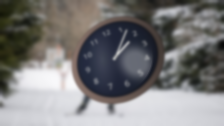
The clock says {"hour": 2, "minute": 7}
